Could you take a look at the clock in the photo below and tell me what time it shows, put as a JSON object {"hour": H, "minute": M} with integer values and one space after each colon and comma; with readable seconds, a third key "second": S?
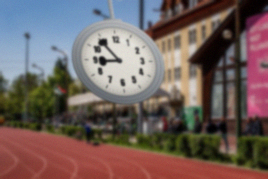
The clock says {"hour": 8, "minute": 54}
